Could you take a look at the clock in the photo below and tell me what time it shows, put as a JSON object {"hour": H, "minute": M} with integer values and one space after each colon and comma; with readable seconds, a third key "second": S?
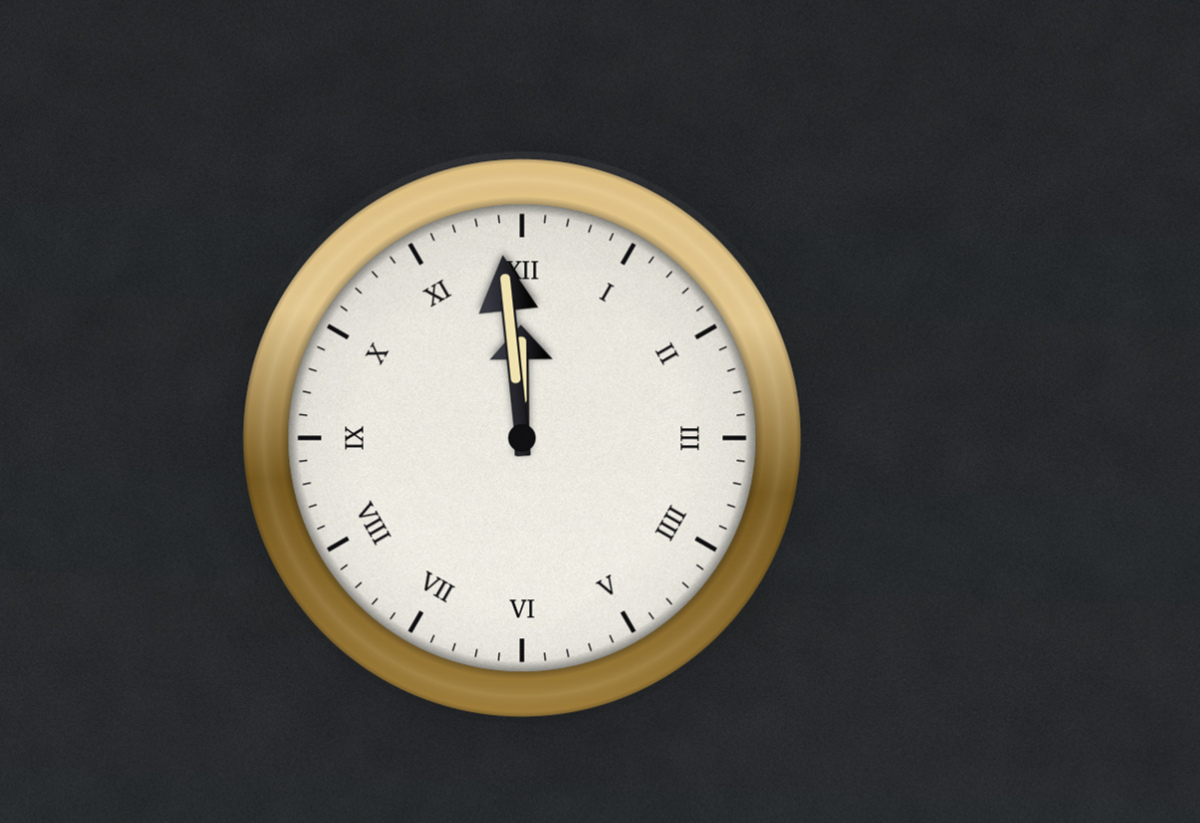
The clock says {"hour": 11, "minute": 59}
